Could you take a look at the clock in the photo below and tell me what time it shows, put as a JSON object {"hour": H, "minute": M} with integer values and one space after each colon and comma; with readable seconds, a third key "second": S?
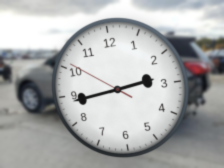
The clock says {"hour": 2, "minute": 43, "second": 51}
